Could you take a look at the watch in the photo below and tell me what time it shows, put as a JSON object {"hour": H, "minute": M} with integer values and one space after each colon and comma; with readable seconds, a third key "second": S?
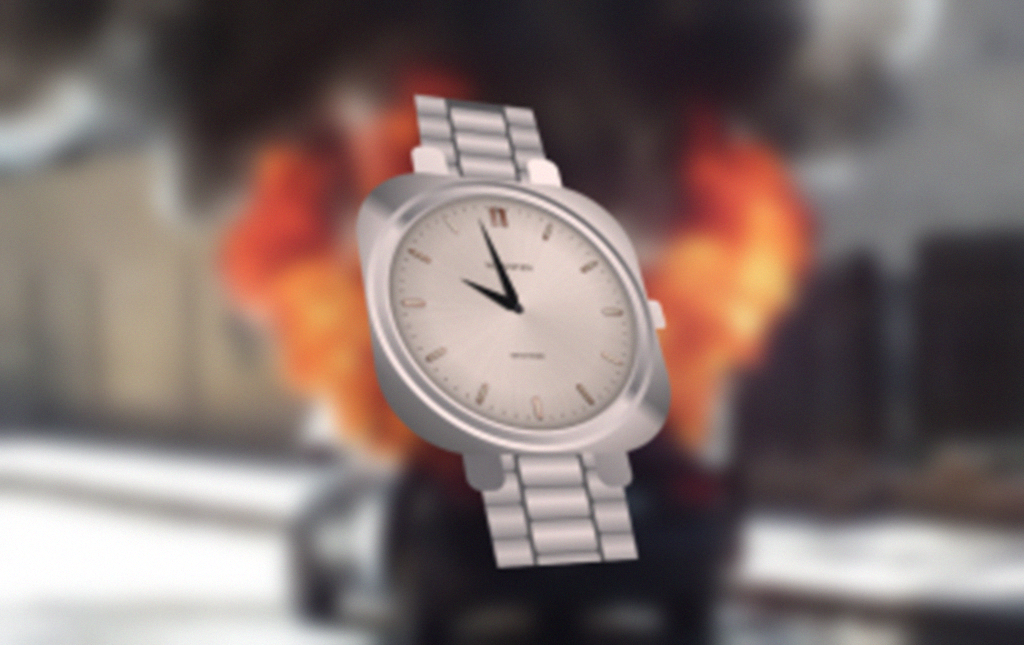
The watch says {"hour": 9, "minute": 58}
